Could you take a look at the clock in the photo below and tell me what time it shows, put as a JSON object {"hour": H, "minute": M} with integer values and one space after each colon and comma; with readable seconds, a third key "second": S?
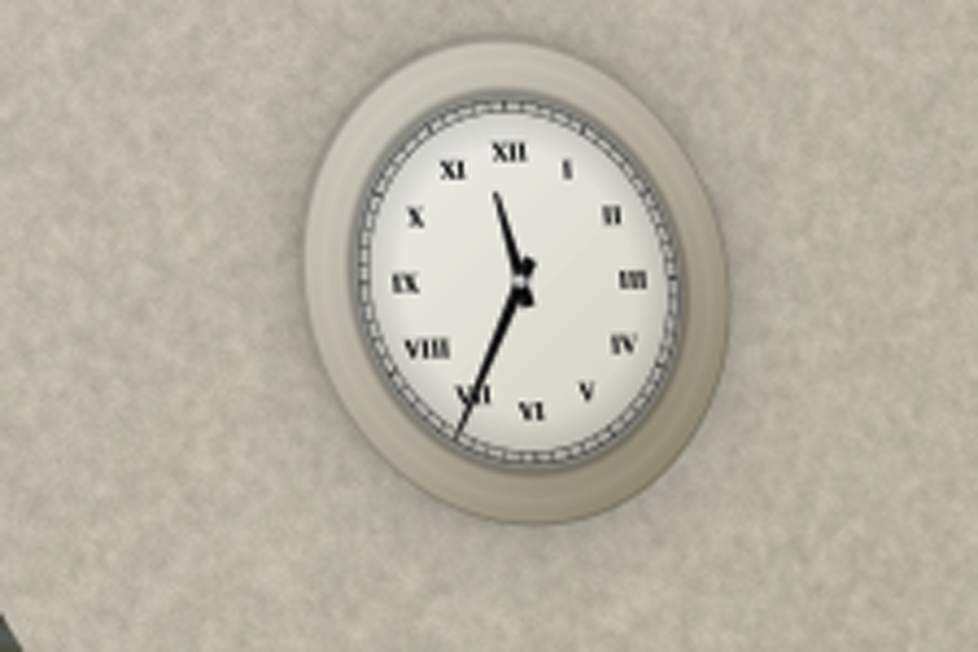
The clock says {"hour": 11, "minute": 35}
